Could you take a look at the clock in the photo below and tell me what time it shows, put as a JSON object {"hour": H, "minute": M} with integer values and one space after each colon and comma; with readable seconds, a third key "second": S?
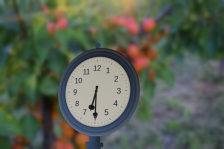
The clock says {"hour": 6, "minute": 30}
